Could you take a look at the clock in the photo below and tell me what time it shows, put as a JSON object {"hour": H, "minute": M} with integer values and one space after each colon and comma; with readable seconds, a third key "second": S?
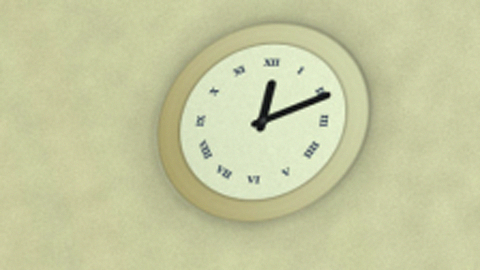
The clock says {"hour": 12, "minute": 11}
